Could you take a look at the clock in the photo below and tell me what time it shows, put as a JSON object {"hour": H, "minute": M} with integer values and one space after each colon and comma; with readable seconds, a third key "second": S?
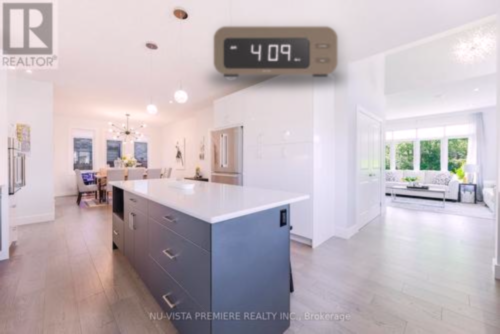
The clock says {"hour": 4, "minute": 9}
